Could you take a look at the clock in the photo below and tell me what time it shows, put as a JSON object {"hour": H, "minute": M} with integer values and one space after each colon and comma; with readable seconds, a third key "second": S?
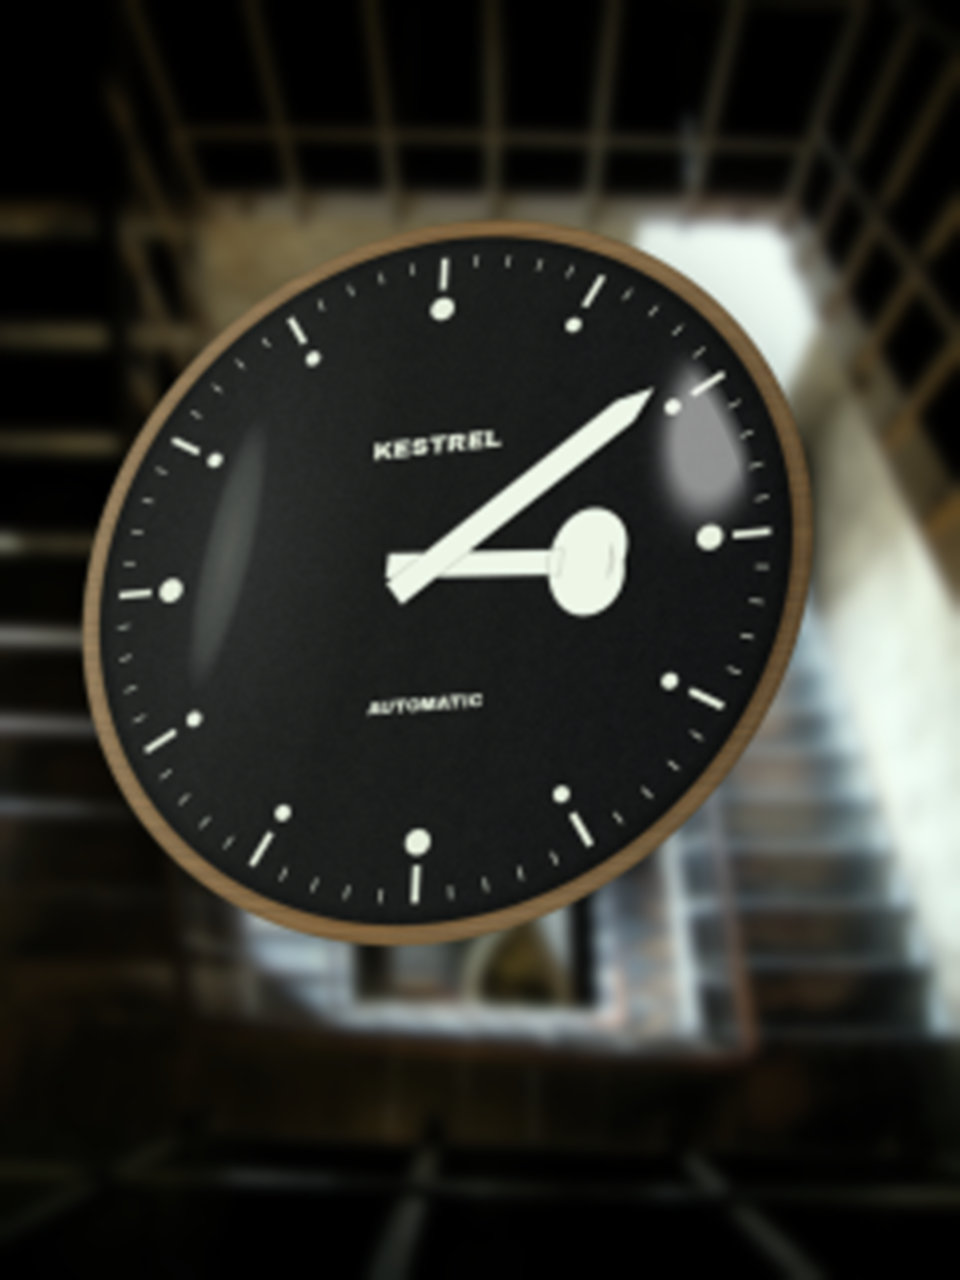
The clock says {"hour": 3, "minute": 9}
